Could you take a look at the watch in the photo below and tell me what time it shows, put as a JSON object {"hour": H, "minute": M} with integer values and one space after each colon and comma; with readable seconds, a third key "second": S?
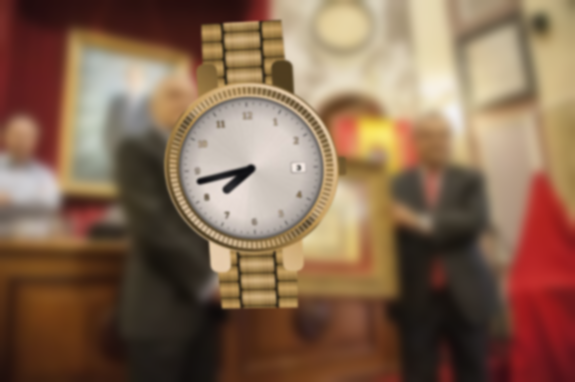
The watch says {"hour": 7, "minute": 43}
